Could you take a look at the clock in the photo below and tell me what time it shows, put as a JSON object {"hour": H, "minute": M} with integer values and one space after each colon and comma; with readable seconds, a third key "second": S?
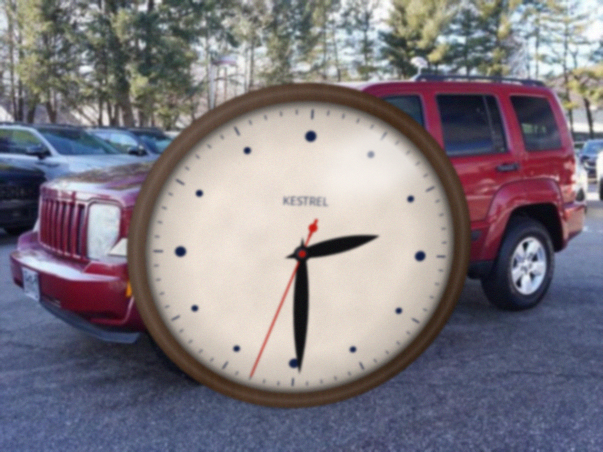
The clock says {"hour": 2, "minute": 29, "second": 33}
